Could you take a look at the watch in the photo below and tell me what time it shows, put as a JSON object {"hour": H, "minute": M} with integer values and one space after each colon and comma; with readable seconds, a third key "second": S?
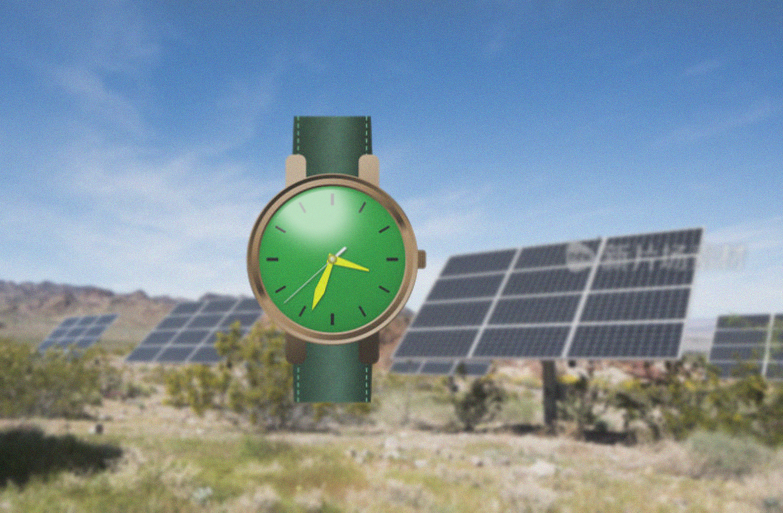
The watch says {"hour": 3, "minute": 33, "second": 38}
